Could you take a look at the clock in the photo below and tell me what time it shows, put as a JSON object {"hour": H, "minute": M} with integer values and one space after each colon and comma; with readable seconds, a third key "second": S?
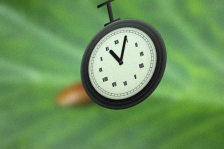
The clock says {"hour": 11, "minute": 4}
